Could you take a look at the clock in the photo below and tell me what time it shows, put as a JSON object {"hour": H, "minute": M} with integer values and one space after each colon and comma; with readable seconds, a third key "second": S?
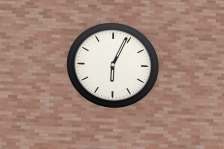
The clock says {"hour": 6, "minute": 4}
